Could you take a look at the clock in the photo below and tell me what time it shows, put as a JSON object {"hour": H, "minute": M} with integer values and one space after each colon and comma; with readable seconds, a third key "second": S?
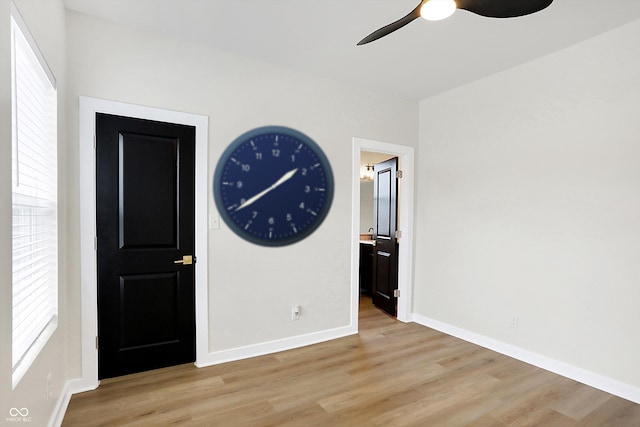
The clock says {"hour": 1, "minute": 39}
